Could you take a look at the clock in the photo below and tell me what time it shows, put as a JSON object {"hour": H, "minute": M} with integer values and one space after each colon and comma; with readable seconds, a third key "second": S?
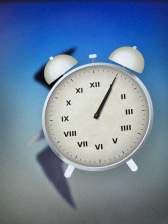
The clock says {"hour": 1, "minute": 5}
